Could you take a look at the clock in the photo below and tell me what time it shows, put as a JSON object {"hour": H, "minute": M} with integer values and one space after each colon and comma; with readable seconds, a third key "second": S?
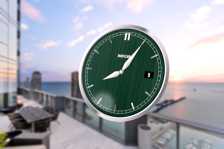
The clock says {"hour": 8, "minute": 5}
